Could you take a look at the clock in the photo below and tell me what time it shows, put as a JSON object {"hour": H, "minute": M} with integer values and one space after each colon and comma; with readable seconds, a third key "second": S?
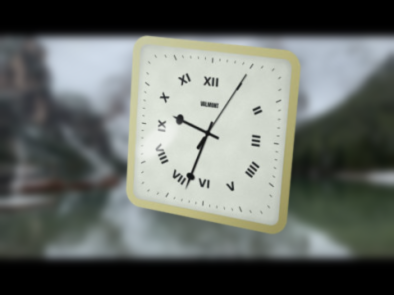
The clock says {"hour": 9, "minute": 33, "second": 5}
